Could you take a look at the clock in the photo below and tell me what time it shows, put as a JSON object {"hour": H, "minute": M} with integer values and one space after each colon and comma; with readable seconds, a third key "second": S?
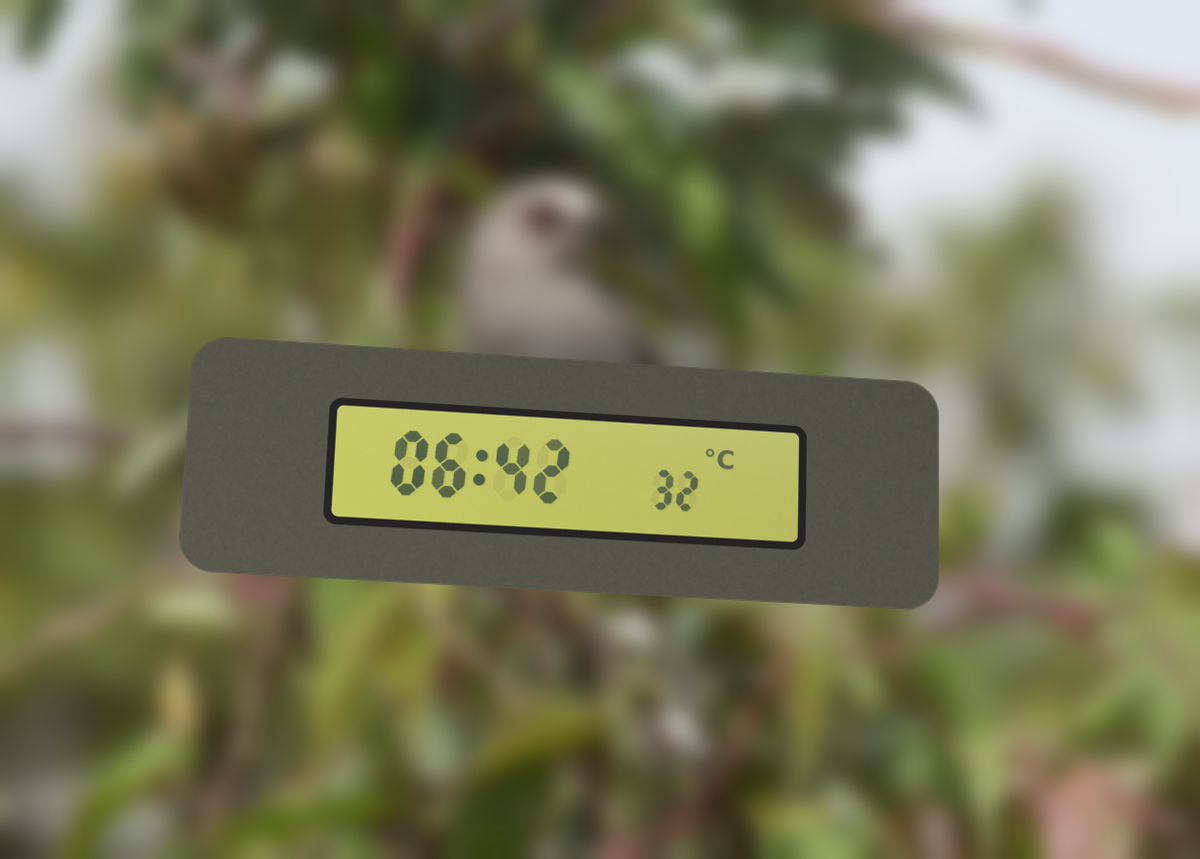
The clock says {"hour": 6, "minute": 42}
